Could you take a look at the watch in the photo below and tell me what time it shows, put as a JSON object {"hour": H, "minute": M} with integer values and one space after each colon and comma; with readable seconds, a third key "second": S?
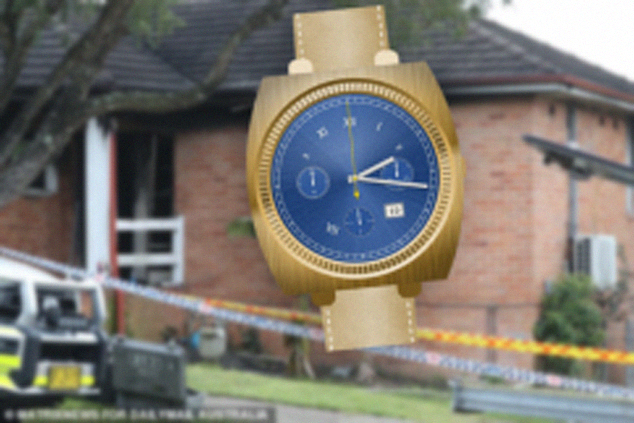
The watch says {"hour": 2, "minute": 17}
